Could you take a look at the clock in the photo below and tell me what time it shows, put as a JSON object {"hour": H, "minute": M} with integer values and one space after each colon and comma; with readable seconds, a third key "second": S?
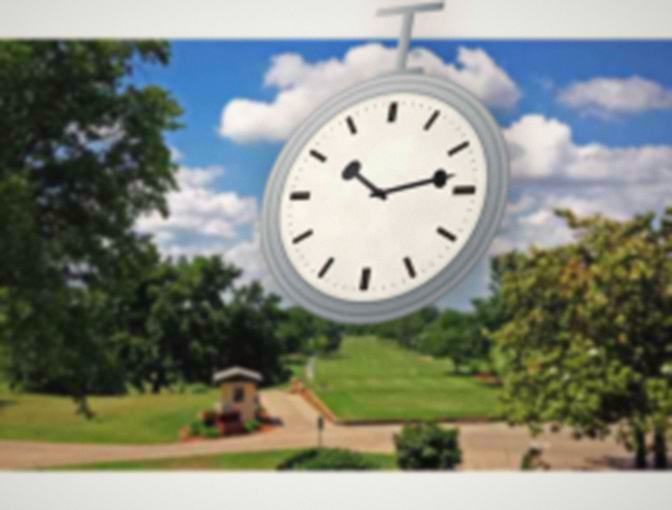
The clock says {"hour": 10, "minute": 13}
